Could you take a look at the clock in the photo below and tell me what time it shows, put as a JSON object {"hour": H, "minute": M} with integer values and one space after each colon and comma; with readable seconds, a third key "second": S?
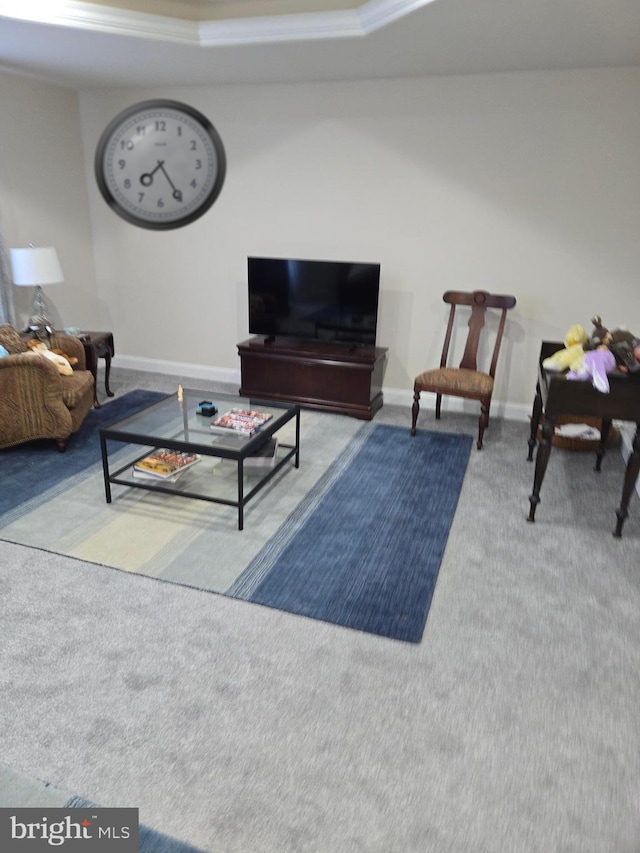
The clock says {"hour": 7, "minute": 25}
